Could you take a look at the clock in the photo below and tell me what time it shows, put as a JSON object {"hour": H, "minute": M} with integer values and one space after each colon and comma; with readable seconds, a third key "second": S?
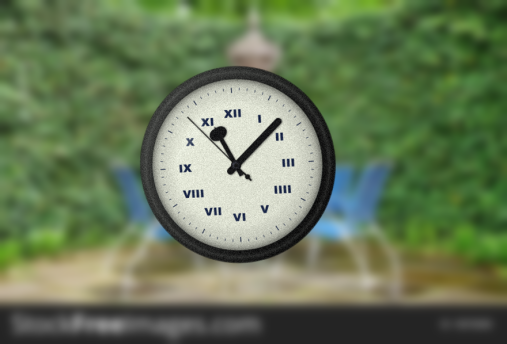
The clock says {"hour": 11, "minute": 7, "second": 53}
